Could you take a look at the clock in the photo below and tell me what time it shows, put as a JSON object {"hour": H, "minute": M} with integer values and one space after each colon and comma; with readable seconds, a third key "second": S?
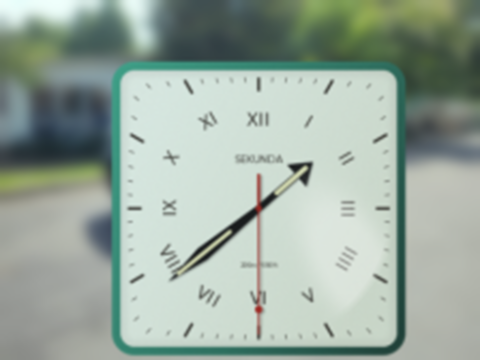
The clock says {"hour": 1, "minute": 38, "second": 30}
